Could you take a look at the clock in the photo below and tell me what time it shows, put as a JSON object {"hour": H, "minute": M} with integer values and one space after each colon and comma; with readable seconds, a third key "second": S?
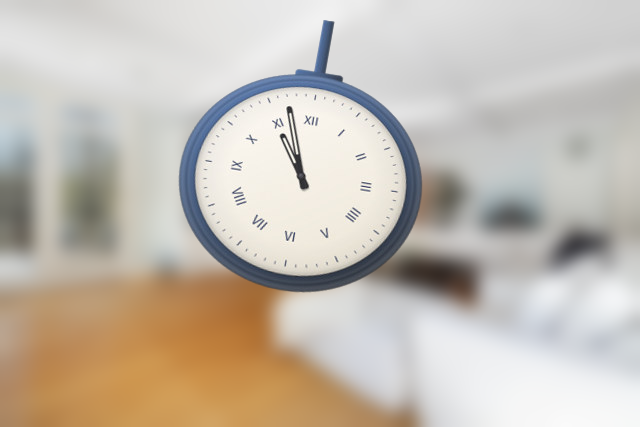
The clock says {"hour": 10, "minute": 57}
